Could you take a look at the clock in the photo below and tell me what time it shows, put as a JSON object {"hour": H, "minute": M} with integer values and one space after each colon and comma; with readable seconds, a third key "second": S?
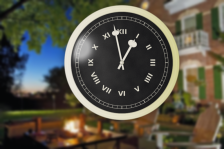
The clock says {"hour": 12, "minute": 58}
